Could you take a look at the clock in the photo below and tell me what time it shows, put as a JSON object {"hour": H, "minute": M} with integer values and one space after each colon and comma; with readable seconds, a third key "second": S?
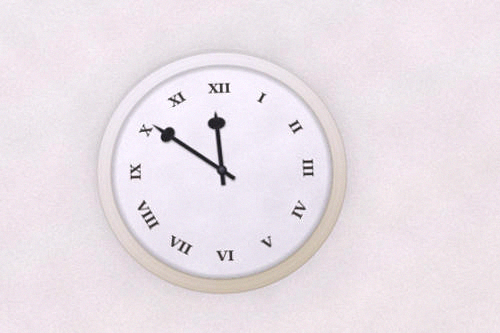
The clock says {"hour": 11, "minute": 51}
